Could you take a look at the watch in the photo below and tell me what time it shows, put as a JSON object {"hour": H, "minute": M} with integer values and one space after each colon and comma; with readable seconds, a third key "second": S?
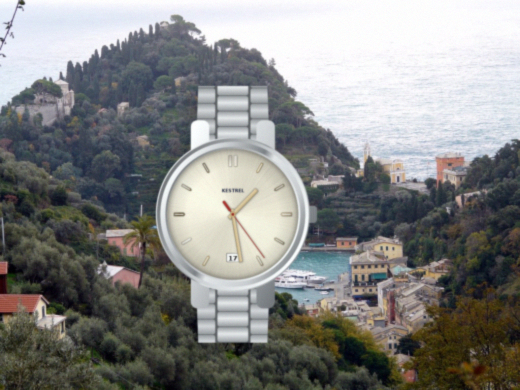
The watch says {"hour": 1, "minute": 28, "second": 24}
